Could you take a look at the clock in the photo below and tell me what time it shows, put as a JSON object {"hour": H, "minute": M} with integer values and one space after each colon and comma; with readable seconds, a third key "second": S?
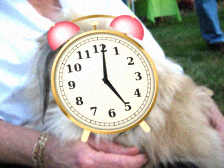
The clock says {"hour": 5, "minute": 1}
